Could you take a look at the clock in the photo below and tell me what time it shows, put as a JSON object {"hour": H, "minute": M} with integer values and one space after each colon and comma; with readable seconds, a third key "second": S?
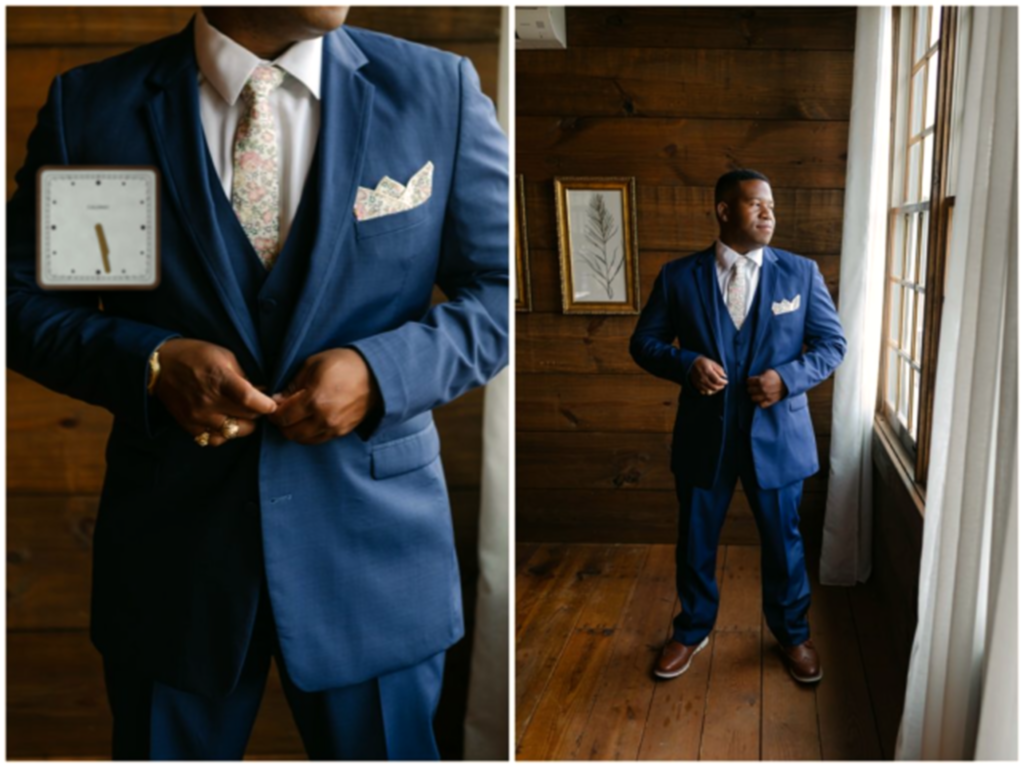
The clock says {"hour": 5, "minute": 28}
